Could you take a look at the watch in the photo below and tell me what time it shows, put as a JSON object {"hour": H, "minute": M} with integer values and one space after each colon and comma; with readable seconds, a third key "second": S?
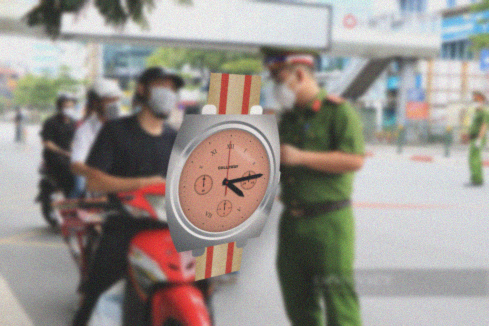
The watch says {"hour": 4, "minute": 14}
